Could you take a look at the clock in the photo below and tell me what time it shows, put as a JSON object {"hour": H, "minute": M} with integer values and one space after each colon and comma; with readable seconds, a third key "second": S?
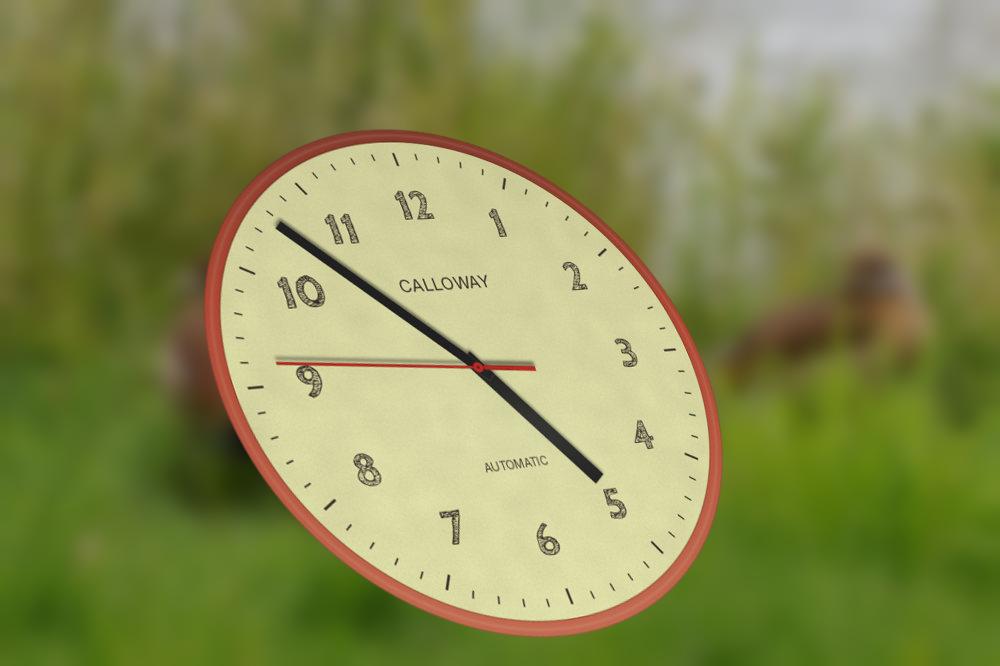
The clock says {"hour": 4, "minute": 52, "second": 46}
